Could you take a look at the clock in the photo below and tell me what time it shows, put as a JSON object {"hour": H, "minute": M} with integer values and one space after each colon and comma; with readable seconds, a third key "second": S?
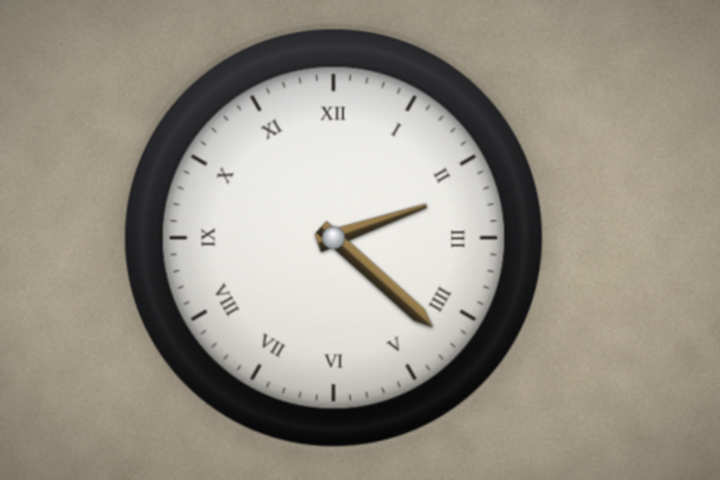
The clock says {"hour": 2, "minute": 22}
